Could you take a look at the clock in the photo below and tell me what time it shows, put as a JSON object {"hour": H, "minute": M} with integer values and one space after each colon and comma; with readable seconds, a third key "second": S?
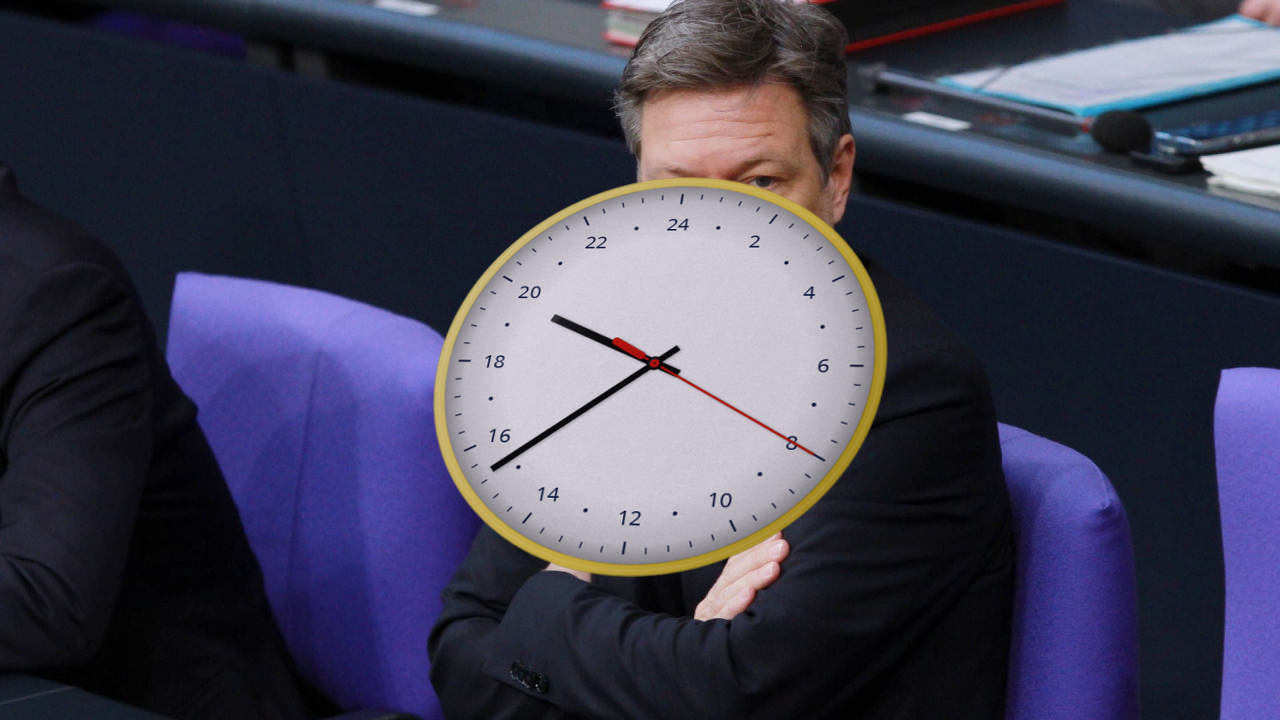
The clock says {"hour": 19, "minute": 38, "second": 20}
